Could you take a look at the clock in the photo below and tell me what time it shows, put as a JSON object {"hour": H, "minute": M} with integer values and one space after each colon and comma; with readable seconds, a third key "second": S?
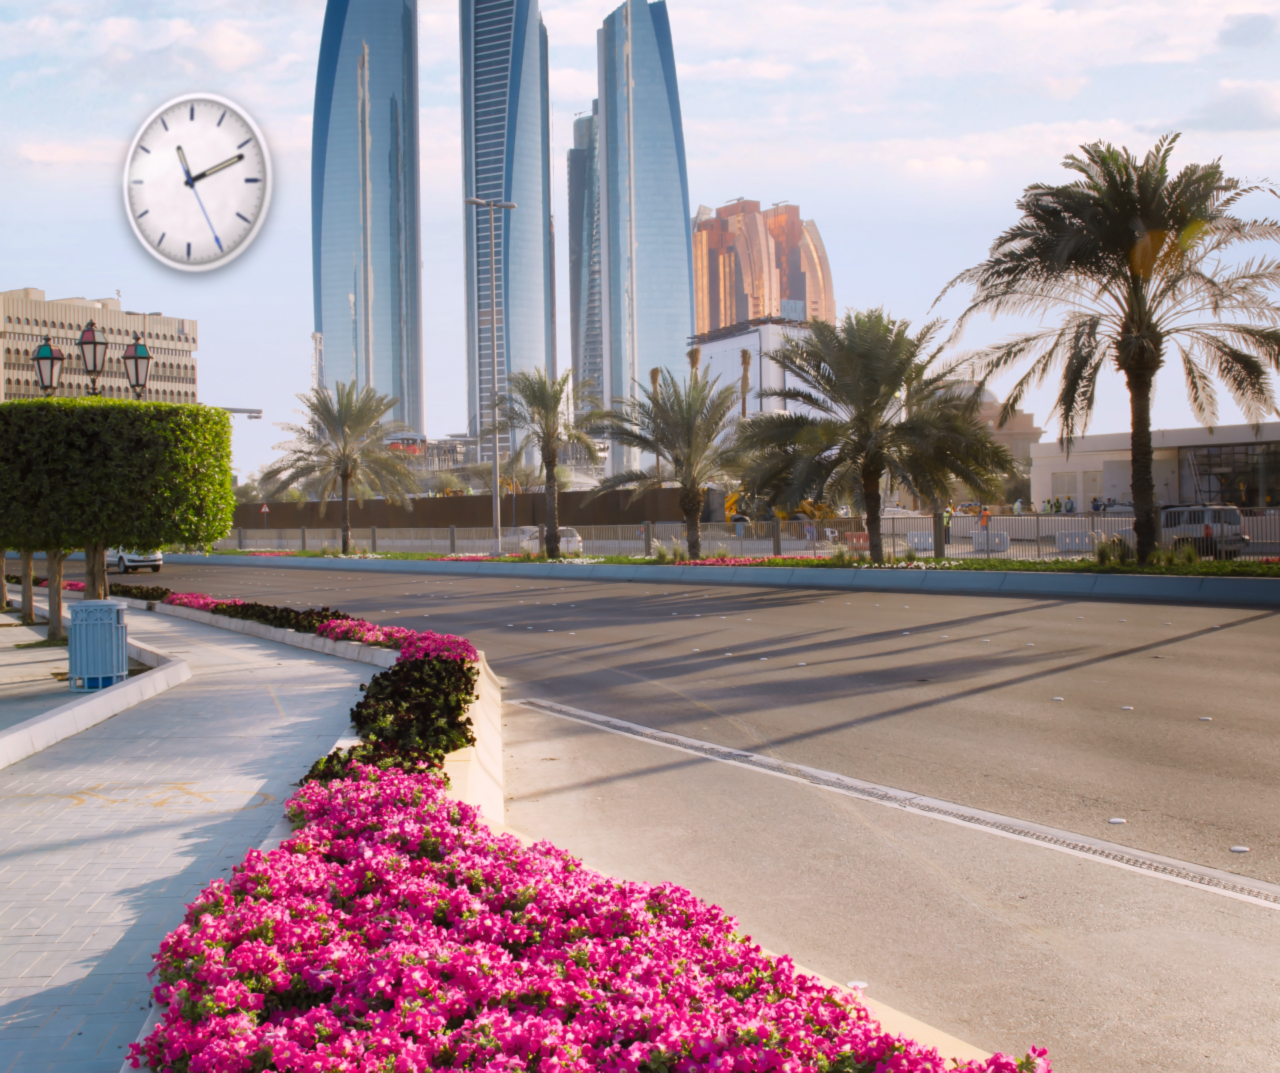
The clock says {"hour": 11, "minute": 11, "second": 25}
